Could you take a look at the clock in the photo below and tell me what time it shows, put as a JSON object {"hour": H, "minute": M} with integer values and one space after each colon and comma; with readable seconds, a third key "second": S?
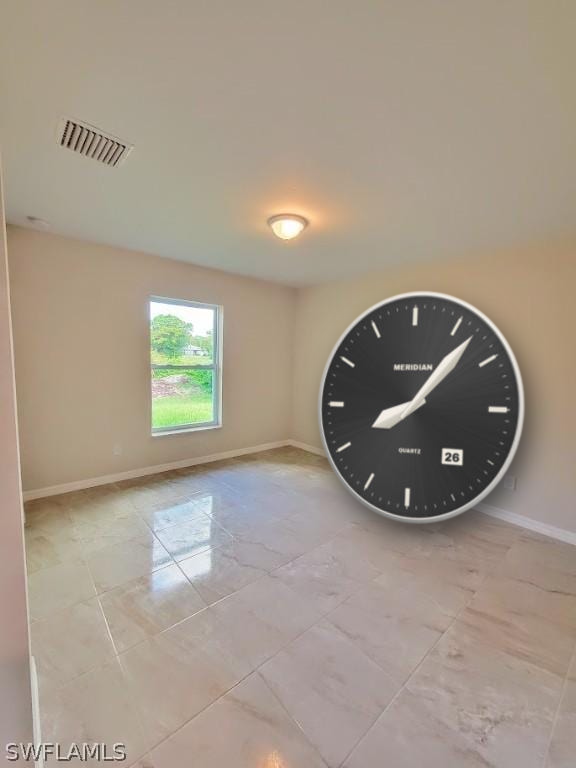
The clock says {"hour": 8, "minute": 7}
